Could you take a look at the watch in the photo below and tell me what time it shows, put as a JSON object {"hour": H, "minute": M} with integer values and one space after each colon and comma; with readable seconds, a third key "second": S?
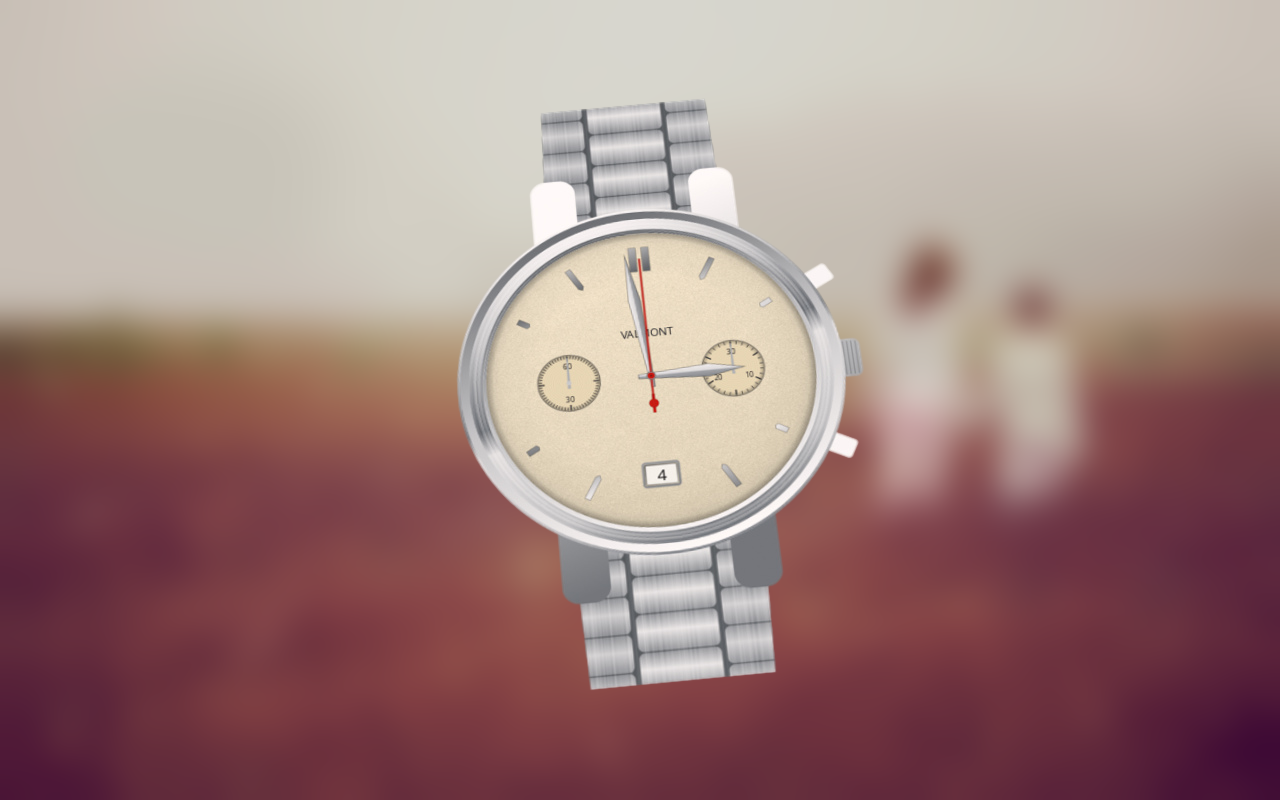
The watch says {"hour": 2, "minute": 59}
